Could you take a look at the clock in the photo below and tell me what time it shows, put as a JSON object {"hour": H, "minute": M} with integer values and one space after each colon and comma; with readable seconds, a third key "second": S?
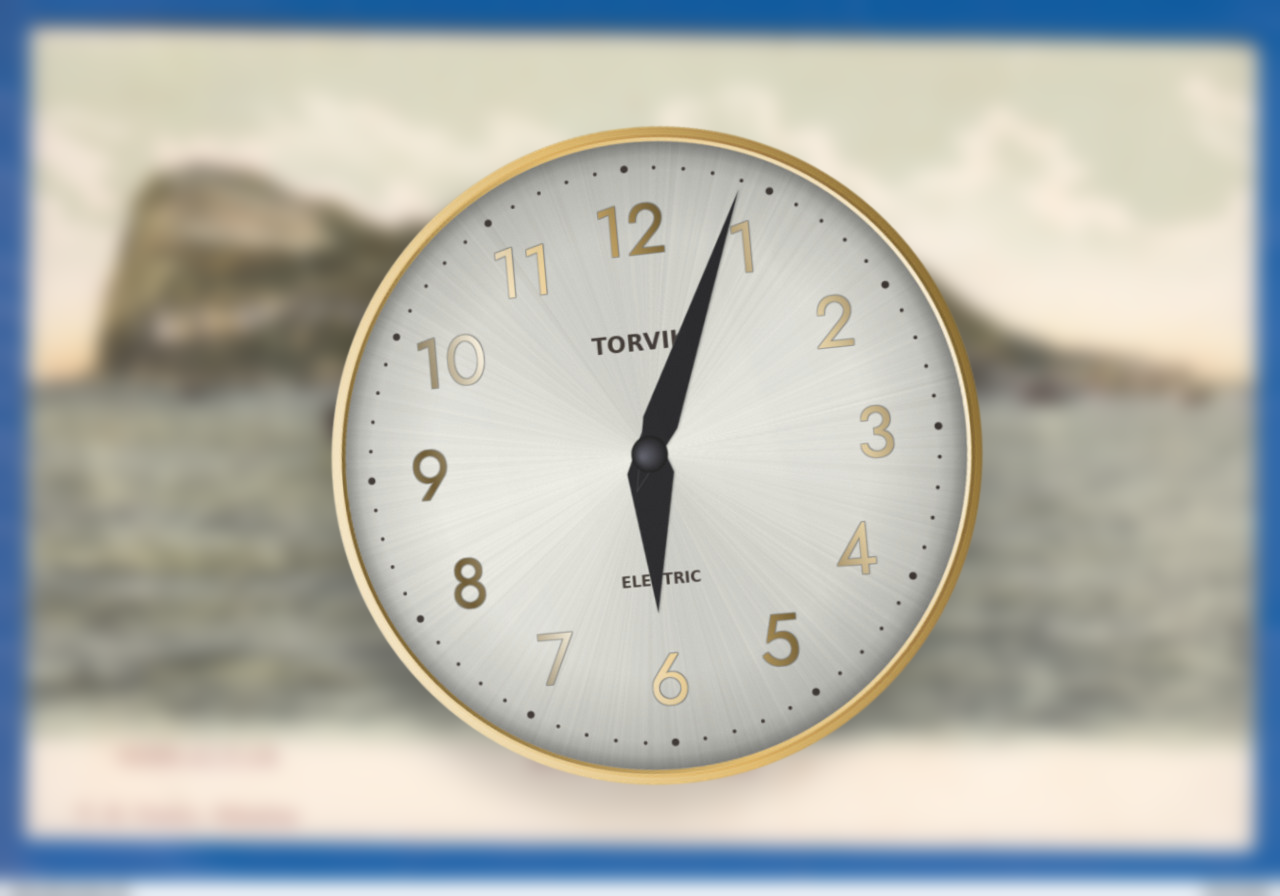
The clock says {"hour": 6, "minute": 4}
